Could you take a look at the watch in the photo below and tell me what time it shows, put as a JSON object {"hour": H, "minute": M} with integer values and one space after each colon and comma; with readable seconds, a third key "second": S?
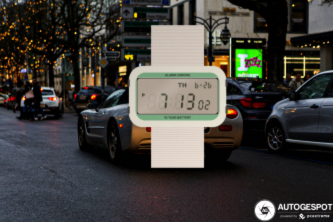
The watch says {"hour": 7, "minute": 13, "second": 2}
